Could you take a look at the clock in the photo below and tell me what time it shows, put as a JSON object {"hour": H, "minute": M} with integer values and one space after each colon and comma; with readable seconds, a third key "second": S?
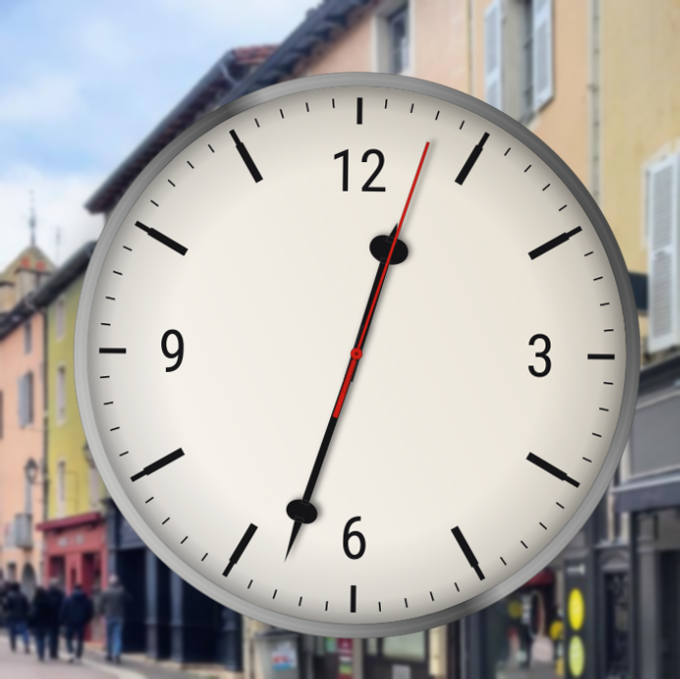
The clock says {"hour": 12, "minute": 33, "second": 3}
